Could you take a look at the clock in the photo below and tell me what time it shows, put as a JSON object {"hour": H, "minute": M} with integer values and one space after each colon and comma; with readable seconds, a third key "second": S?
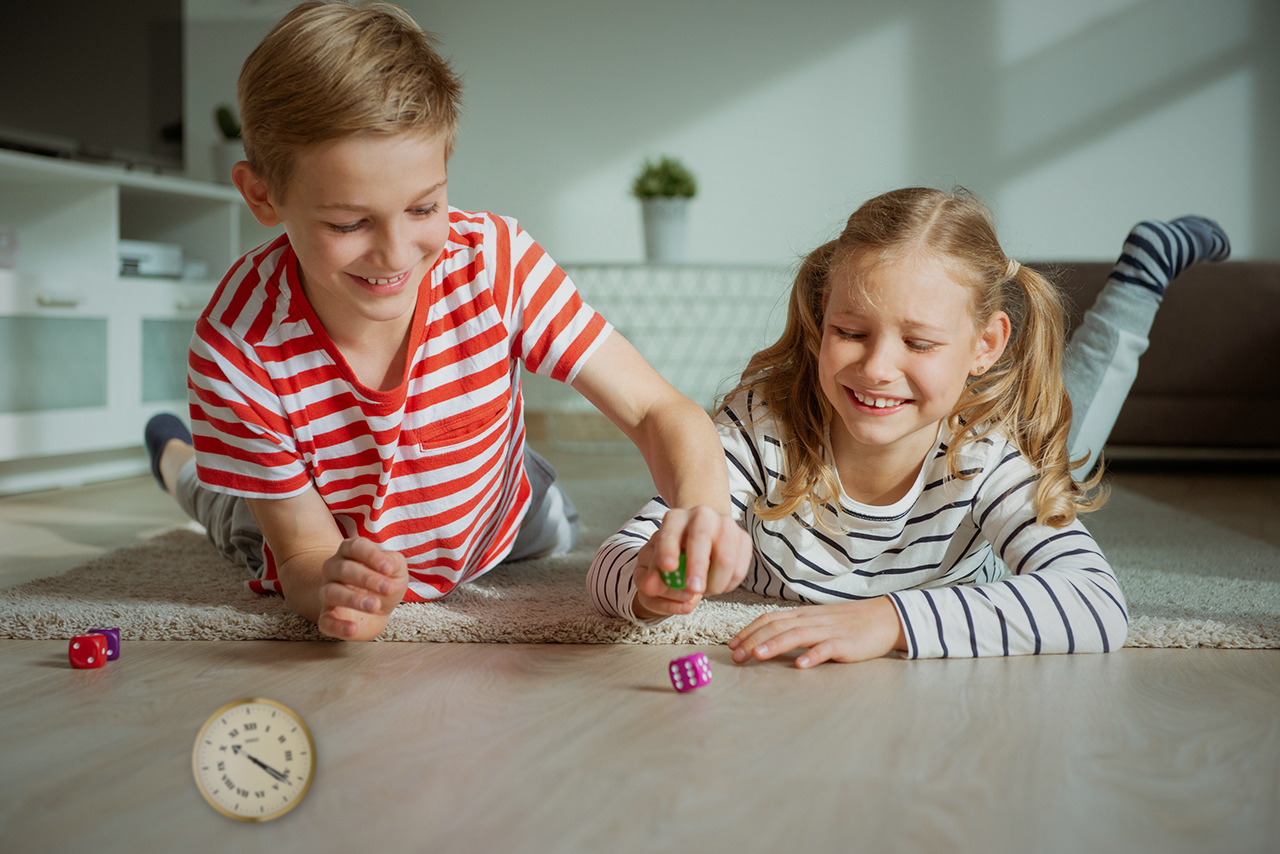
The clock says {"hour": 10, "minute": 22}
